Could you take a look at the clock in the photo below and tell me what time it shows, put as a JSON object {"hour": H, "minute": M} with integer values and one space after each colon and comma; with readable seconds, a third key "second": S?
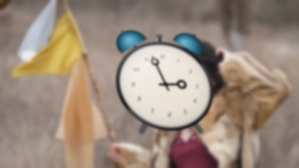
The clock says {"hour": 2, "minute": 57}
